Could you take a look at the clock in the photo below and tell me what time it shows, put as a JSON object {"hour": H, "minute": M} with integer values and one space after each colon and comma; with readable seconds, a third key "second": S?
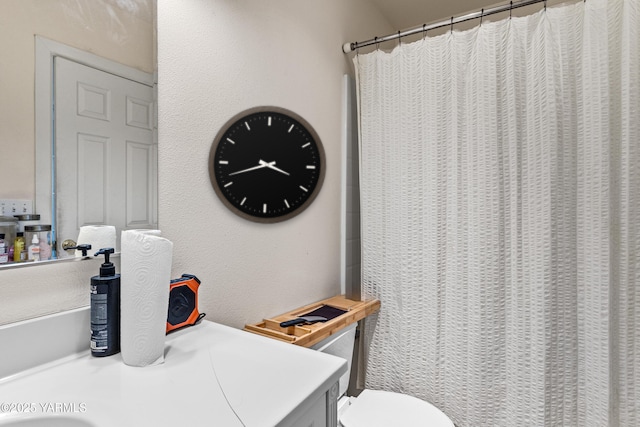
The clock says {"hour": 3, "minute": 42}
